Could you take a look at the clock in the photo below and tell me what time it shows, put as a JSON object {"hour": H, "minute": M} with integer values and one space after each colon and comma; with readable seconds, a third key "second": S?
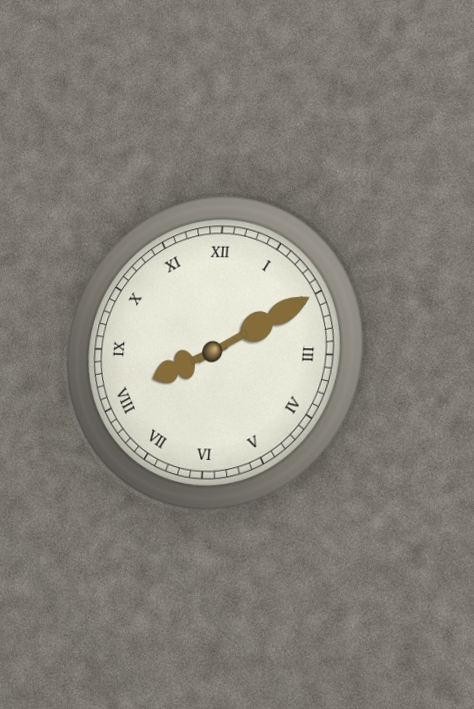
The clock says {"hour": 8, "minute": 10}
